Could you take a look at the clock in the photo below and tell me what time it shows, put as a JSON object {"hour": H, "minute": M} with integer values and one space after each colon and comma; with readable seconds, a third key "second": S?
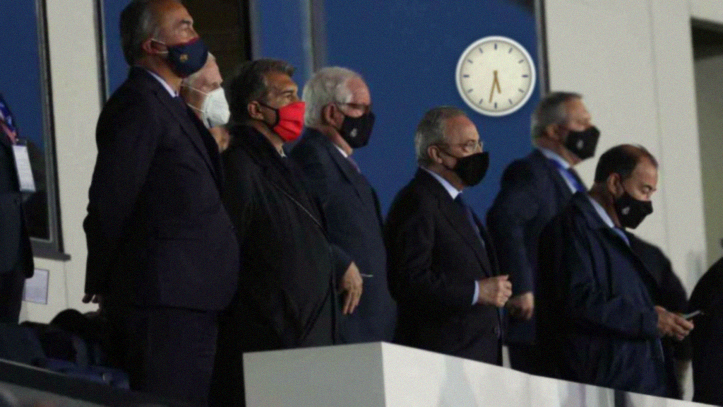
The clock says {"hour": 5, "minute": 32}
